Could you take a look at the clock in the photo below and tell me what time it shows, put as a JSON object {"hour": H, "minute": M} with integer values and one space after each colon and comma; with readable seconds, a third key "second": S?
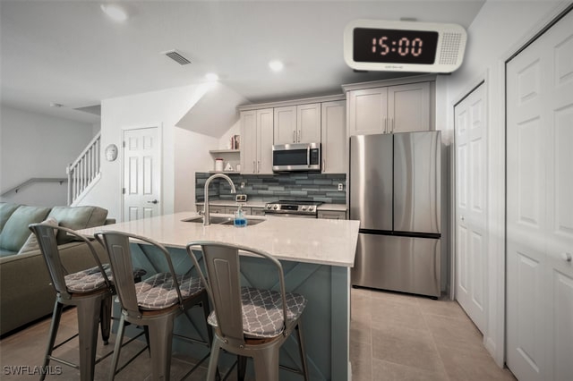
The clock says {"hour": 15, "minute": 0}
